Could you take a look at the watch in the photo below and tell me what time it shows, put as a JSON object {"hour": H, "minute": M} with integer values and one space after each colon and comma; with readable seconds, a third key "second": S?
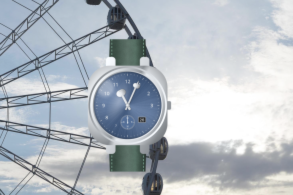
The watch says {"hour": 11, "minute": 4}
